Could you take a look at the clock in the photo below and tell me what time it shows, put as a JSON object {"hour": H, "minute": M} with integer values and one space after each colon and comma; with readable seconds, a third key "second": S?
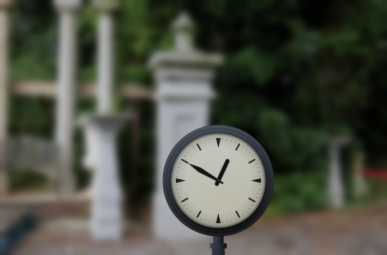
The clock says {"hour": 12, "minute": 50}
